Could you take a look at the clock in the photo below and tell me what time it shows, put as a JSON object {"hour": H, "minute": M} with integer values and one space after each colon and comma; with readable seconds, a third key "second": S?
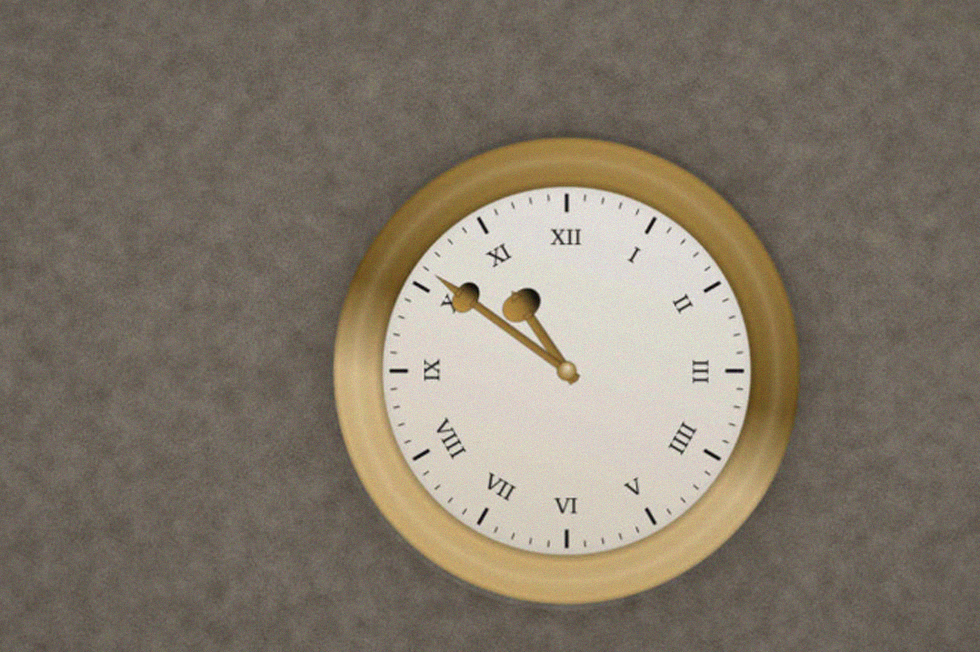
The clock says {"hour": 10, "minute": 51}
